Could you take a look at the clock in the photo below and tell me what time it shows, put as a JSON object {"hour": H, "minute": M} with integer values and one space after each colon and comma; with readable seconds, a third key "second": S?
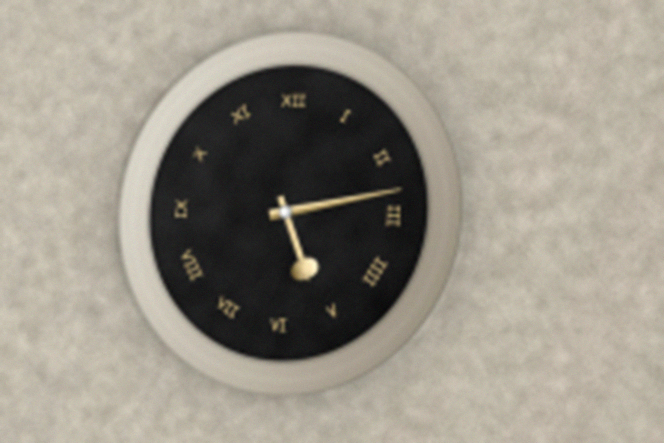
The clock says {"hour": 5, "minute": 13}
